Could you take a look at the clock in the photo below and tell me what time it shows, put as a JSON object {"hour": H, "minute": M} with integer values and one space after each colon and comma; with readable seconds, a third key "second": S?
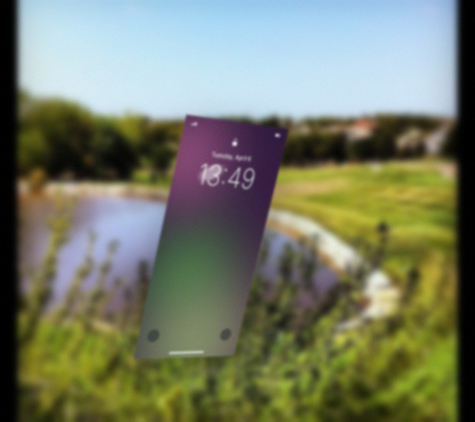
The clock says {"hour": 13, "minute": 49}
